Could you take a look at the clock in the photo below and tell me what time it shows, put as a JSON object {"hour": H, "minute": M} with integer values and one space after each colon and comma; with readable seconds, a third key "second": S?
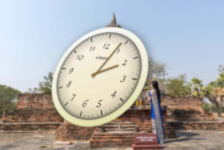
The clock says {"hour": 2, "minute": 4}
